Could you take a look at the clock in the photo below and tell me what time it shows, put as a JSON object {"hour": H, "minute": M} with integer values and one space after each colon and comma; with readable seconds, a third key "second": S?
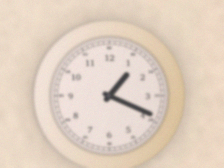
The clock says {"hour": 1, "minute": 19}
